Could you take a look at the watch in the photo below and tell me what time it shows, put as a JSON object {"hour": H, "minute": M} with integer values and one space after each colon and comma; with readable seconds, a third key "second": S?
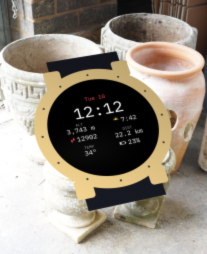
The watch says {"hour": 12, "minute": 12}
